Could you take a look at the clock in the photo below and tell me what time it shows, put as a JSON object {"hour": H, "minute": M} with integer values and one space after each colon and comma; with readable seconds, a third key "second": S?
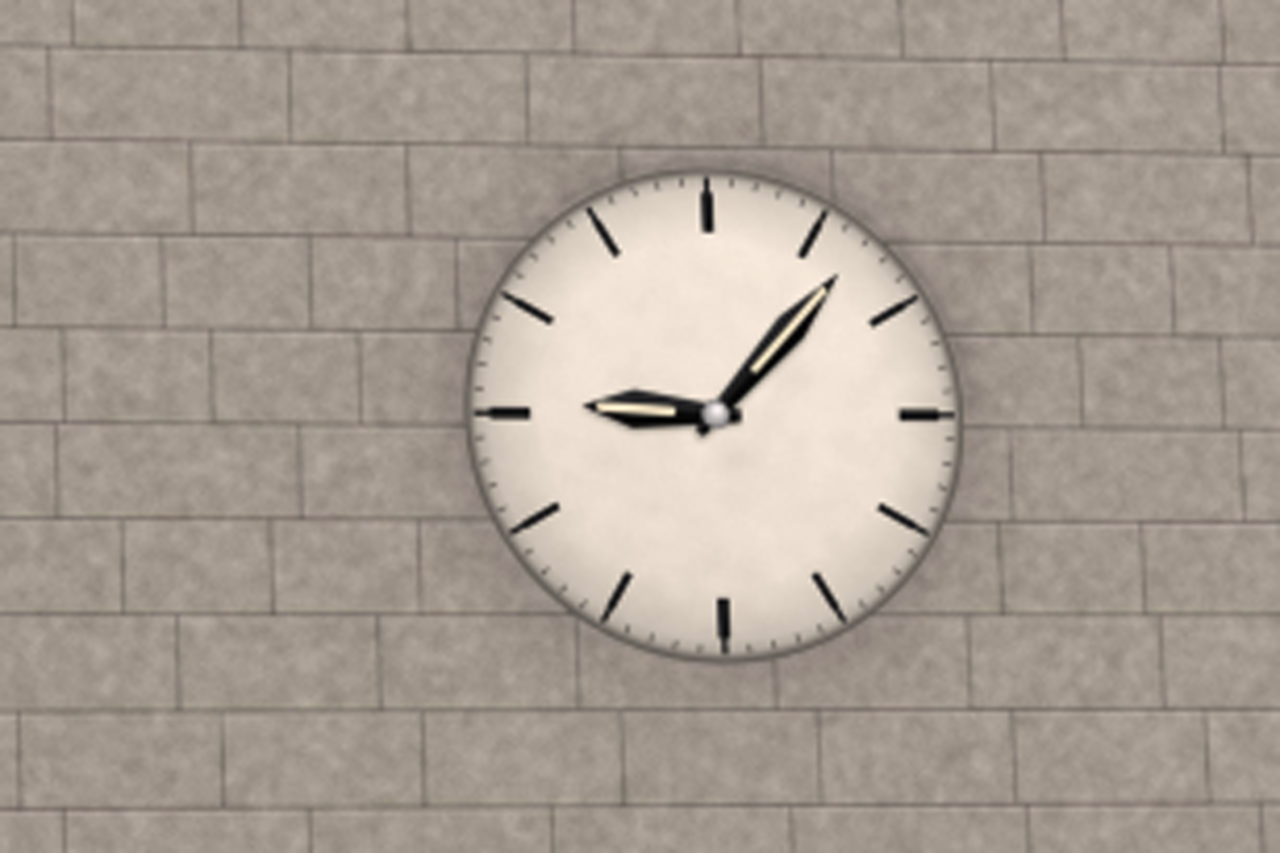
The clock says {"hour": 9, "minute": 7}
